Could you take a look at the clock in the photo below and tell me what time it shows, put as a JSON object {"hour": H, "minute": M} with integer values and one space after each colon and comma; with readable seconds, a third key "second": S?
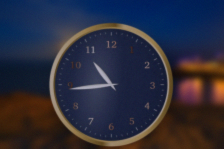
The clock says {"hour": 10, "minute": 44}
